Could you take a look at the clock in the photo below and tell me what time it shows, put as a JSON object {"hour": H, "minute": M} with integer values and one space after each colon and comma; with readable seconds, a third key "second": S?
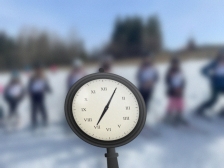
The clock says {"hour": 7, "minute": 5}
